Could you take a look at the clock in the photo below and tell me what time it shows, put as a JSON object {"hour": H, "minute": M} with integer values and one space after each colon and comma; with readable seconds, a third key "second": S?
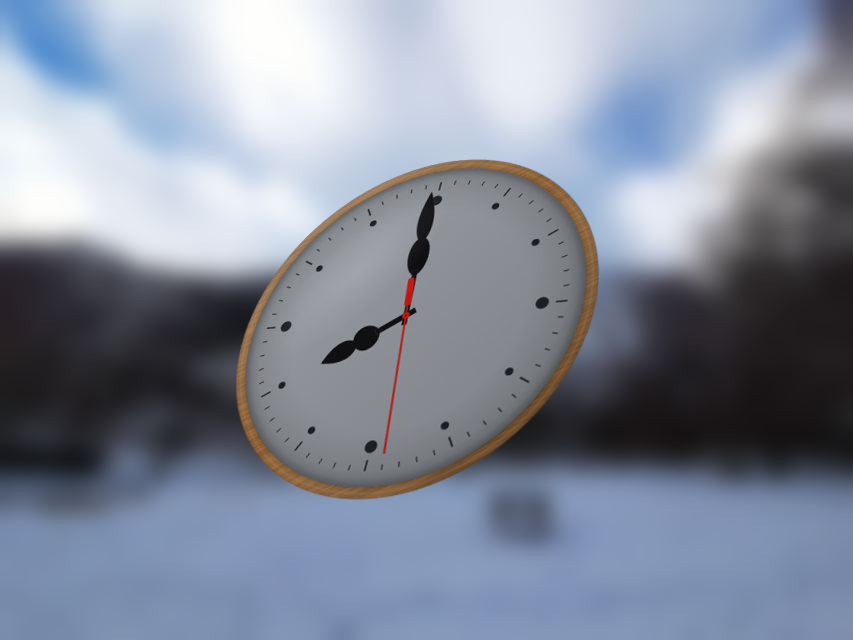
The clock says {"hour": 7, "minute": 59, "second": 29}
